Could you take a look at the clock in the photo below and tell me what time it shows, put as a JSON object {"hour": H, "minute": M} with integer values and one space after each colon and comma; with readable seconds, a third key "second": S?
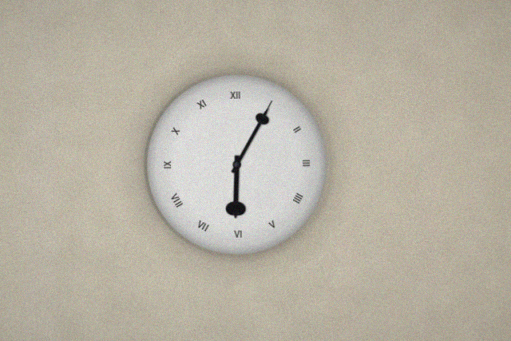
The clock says {"hour": 6, "minute": 5}
